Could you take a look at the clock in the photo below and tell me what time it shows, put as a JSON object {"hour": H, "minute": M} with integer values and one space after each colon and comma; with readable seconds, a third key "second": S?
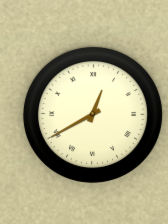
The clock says {"hour": 12, "minute": 40}
